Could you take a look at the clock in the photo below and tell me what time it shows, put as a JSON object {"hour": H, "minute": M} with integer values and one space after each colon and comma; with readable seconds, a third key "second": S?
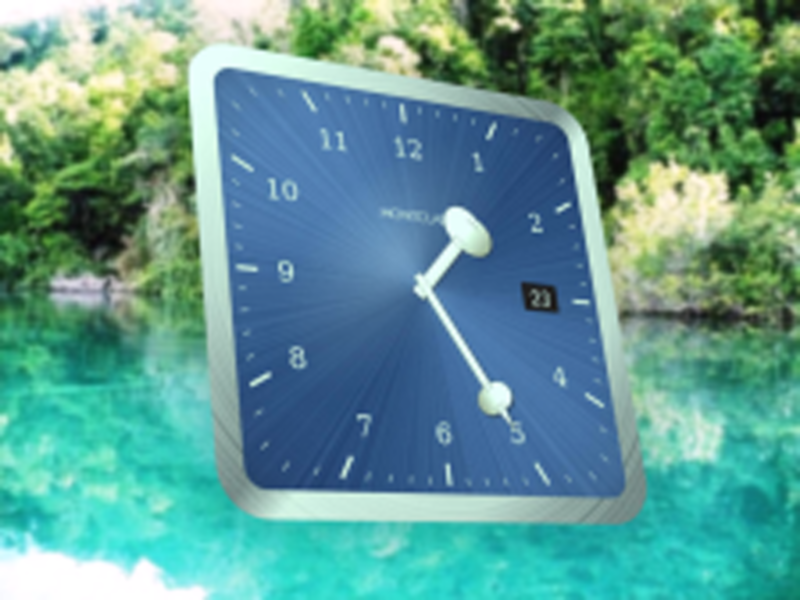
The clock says {"hour": 1, "minute": 25}
